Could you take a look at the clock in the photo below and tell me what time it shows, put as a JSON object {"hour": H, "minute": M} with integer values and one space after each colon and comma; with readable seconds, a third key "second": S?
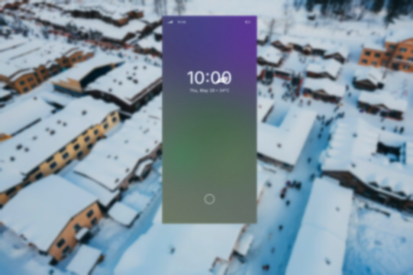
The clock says {"hour": 10, "minute": 0}
